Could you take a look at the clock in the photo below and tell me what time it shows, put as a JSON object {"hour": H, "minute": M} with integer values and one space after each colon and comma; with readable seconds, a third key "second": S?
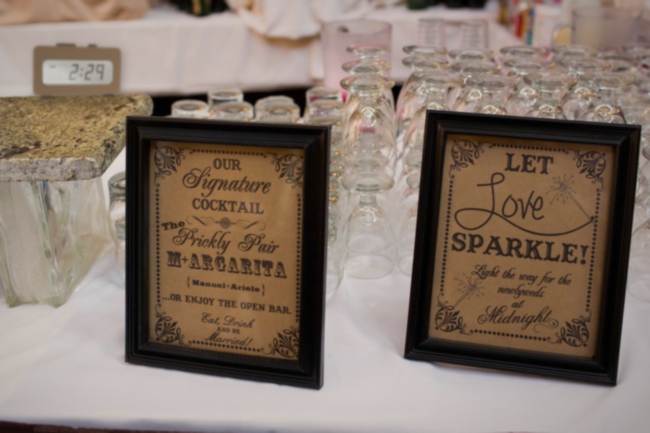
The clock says {"hour": 2, "minute": 29}
